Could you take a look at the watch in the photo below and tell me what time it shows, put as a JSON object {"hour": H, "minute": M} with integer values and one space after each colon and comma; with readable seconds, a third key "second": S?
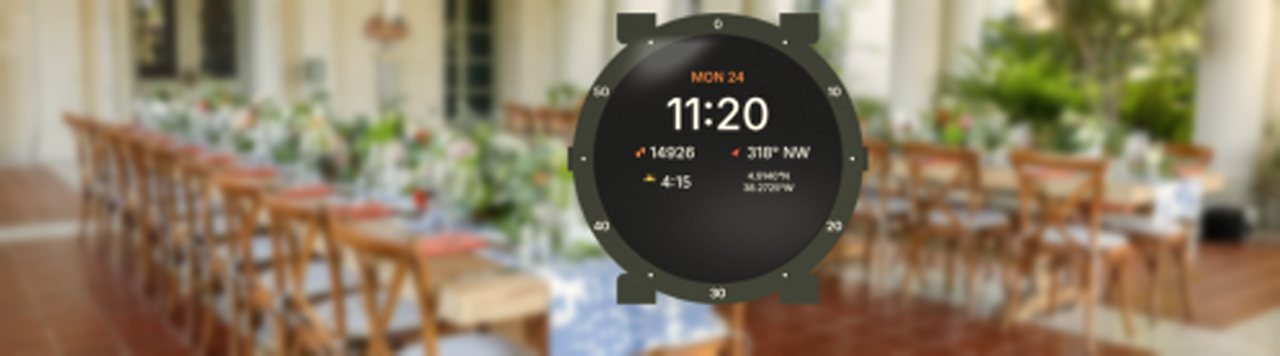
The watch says {"hour": 11, "minute": 20}
